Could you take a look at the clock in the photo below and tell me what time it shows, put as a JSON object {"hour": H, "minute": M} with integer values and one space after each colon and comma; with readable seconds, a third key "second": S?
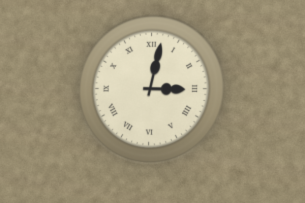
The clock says {"hour": 3, "minute": 2}
